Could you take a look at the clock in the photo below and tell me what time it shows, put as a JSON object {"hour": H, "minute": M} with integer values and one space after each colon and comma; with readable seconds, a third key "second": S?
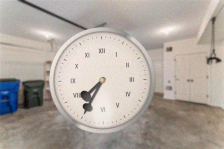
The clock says {"hour": 7, "minute": 35}
